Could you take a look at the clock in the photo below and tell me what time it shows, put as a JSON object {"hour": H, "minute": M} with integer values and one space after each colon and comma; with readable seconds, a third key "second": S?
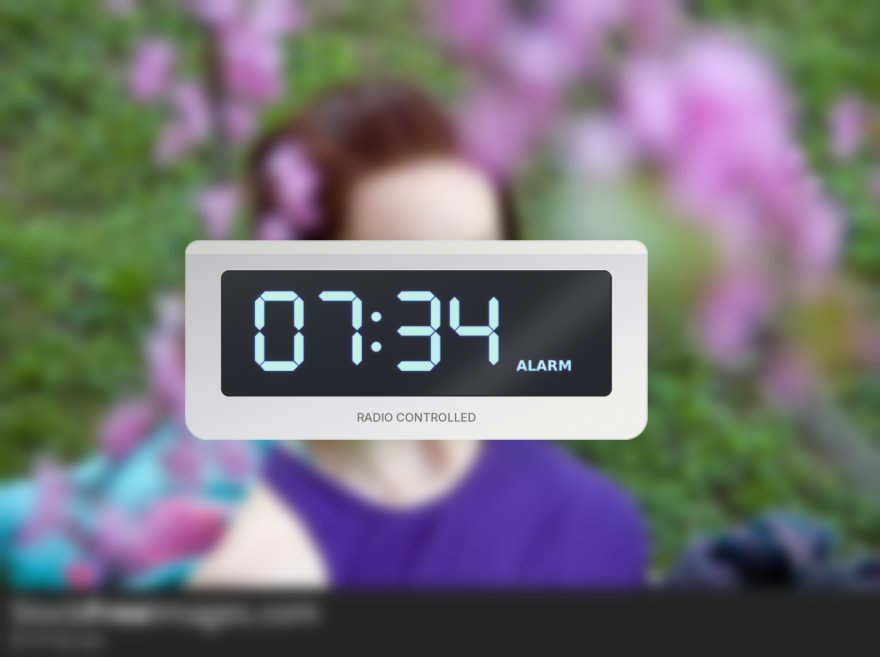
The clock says {"hour": 7, "minute": 34}
